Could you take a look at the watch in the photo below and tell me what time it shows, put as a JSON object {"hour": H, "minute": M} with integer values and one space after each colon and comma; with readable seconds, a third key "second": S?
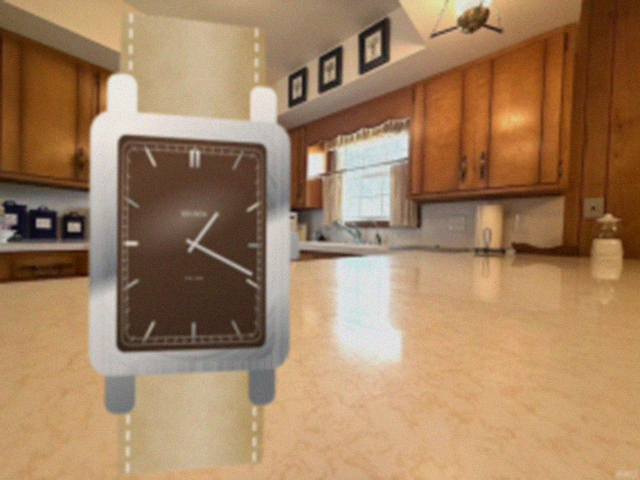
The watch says {"hour": 1, "minute": 19}
